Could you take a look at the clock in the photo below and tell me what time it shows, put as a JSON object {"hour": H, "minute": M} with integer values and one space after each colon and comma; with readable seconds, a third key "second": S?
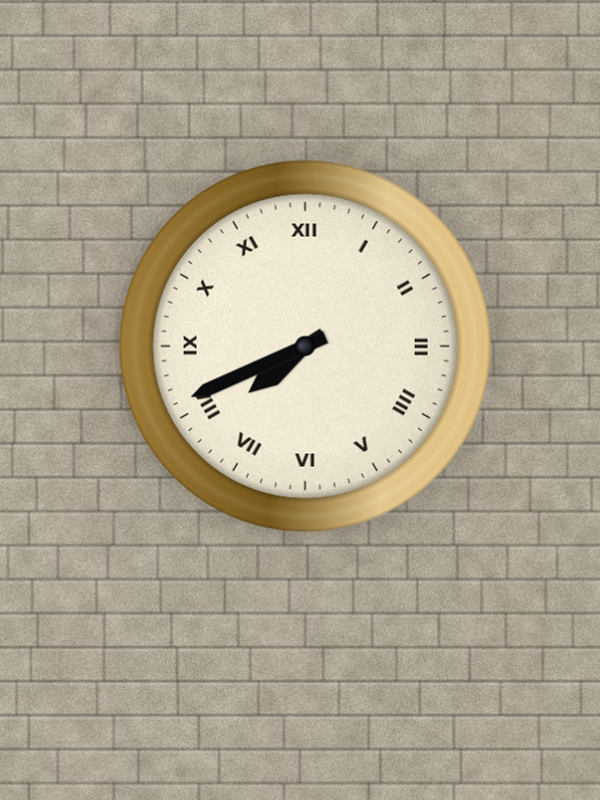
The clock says {"hour": 7, "minute": 41}
